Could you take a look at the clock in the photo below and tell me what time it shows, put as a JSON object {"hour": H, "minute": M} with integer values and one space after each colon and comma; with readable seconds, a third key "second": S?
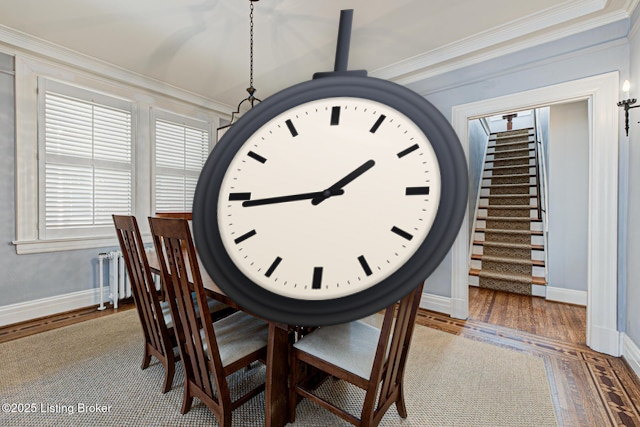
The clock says {"hour": 1, "minute": 44}
